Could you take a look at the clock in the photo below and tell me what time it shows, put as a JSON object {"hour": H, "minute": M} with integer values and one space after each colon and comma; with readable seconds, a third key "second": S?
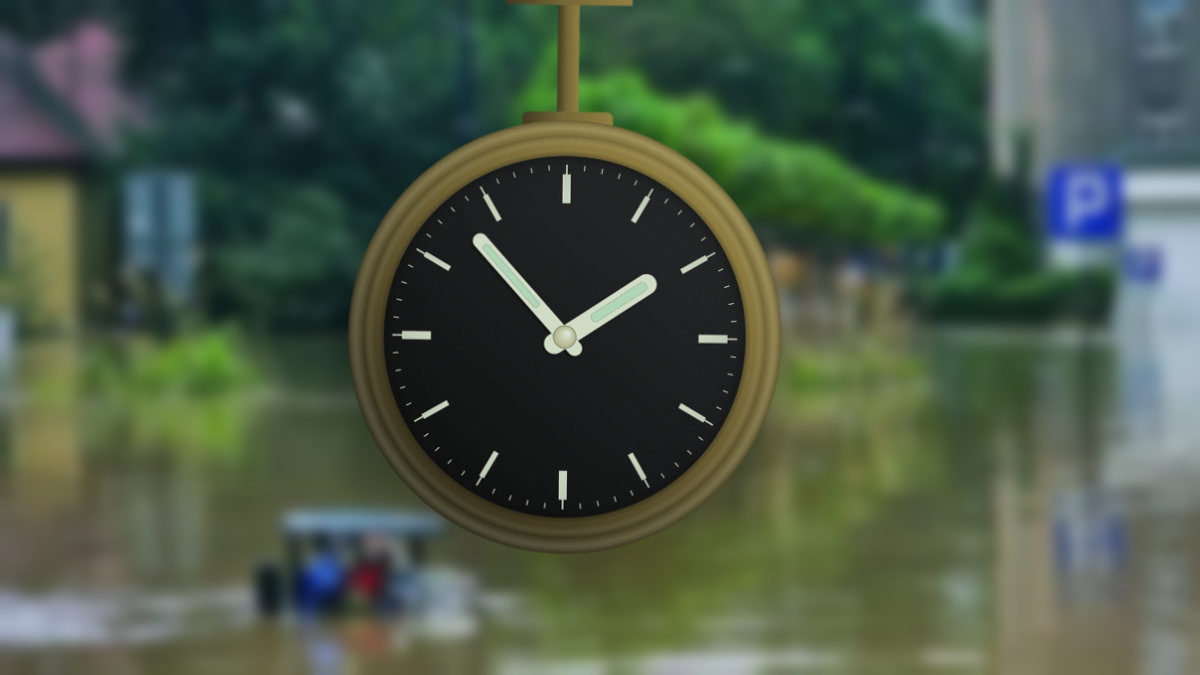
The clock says {"hour": 1, "minute": 53}
